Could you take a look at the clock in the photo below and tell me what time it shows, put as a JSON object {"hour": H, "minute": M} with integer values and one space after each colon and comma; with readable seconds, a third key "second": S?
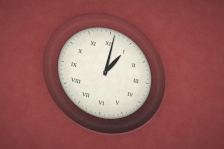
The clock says {"hour": 1, "minute": 1}
